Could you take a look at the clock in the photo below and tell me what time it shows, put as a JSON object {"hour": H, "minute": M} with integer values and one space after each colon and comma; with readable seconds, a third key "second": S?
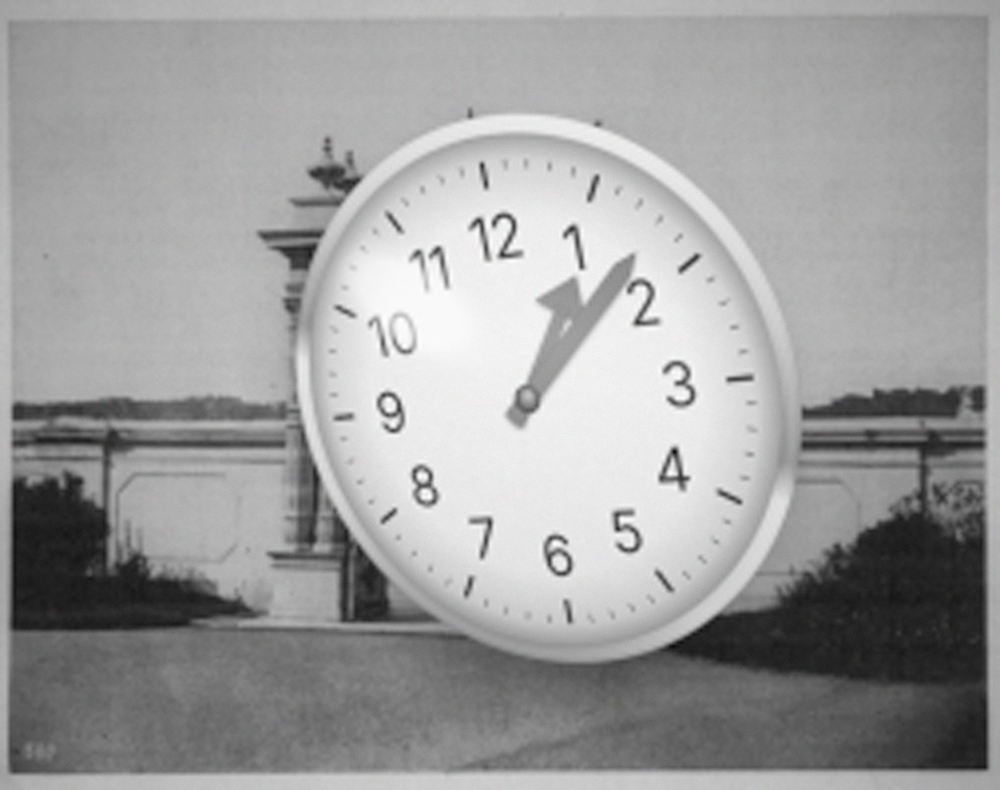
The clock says {"hour": 1, "minute": 8}
